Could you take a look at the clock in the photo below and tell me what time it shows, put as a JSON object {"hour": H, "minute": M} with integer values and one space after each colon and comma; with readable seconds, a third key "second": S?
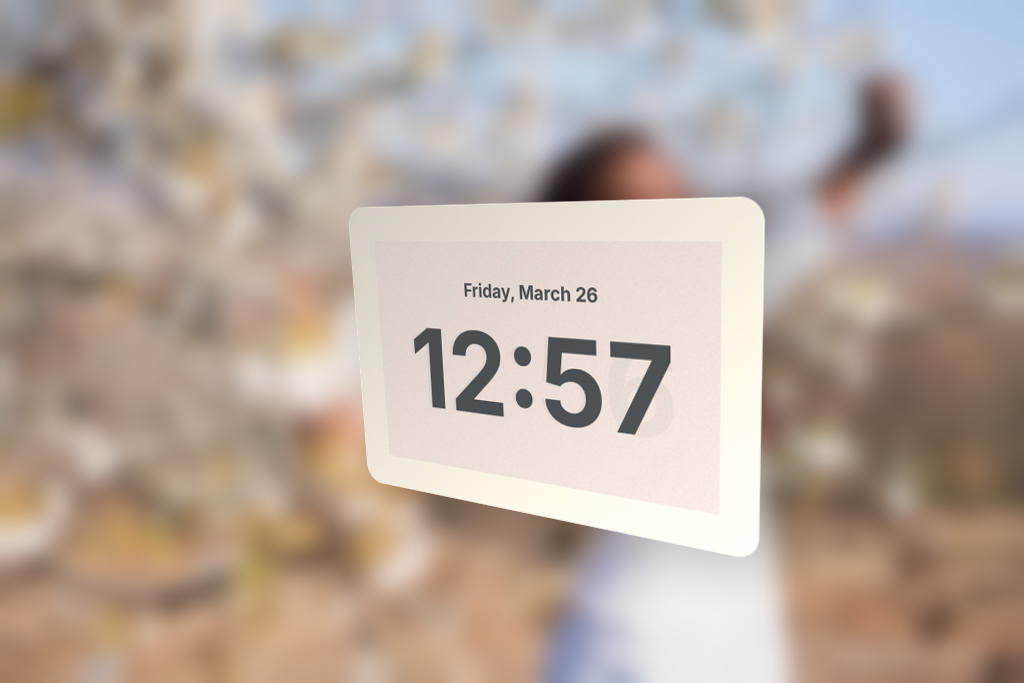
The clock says {"hour": 12, "minute": 57}
